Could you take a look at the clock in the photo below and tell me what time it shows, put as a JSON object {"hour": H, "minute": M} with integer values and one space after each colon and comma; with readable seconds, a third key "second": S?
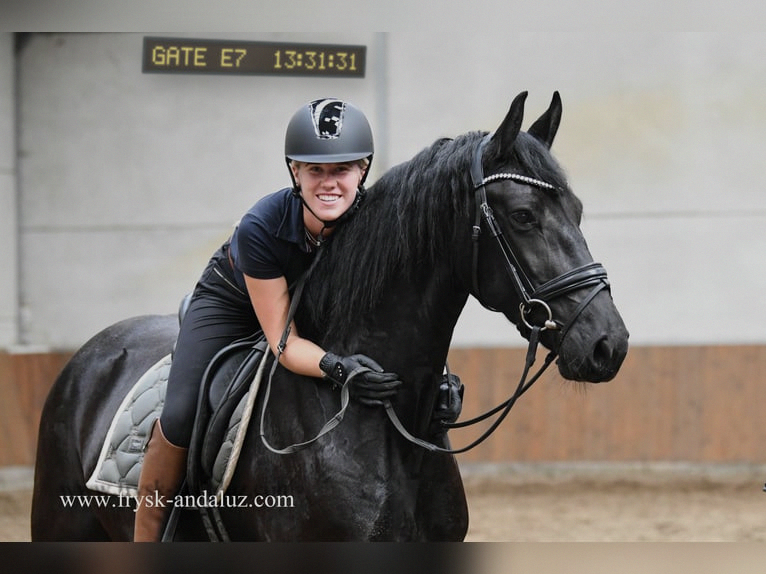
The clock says {"hour": 13, "minute": 31, "second": 31}
